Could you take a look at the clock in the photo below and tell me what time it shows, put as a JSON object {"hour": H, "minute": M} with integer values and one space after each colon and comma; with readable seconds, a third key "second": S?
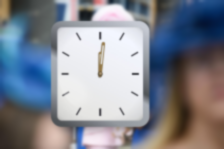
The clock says {"hour": 12, "minute": 1}
